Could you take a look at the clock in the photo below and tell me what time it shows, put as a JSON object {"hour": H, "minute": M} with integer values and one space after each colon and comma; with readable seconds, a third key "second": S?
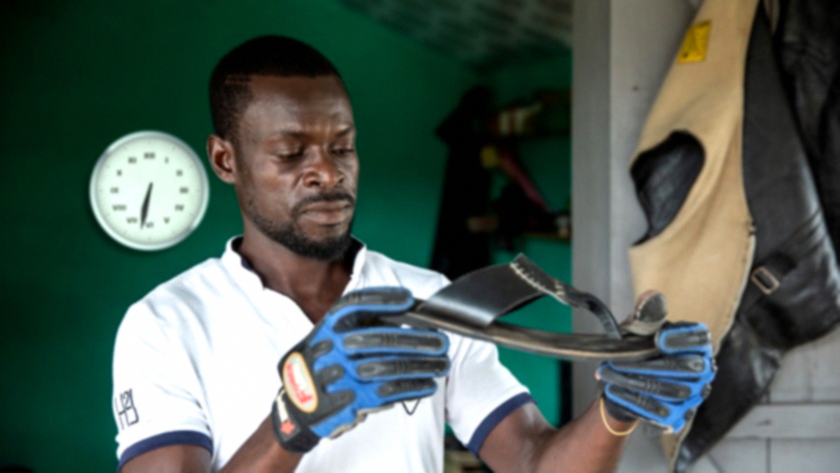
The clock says {"hour": 6, "minute": 32}
